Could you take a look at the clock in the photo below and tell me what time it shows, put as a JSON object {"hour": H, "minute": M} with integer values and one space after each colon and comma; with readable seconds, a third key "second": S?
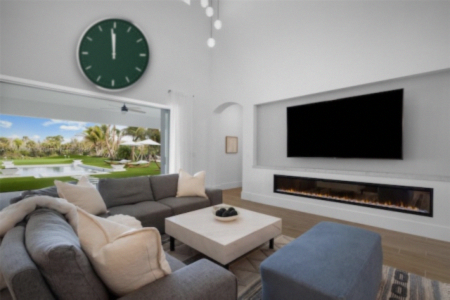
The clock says {"hour": 11, "minute": 59}
